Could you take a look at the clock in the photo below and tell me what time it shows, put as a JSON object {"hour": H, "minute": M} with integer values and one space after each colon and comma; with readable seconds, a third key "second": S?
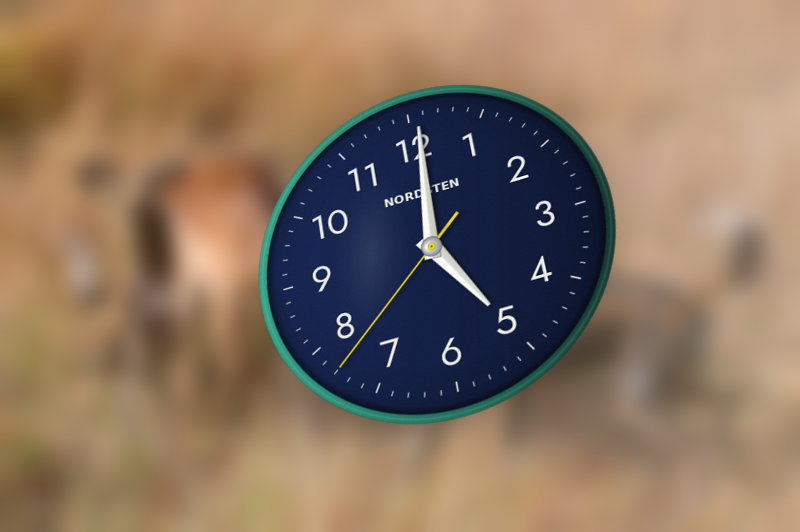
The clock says {"hour": 5, "minute": 0, "second": 38}
